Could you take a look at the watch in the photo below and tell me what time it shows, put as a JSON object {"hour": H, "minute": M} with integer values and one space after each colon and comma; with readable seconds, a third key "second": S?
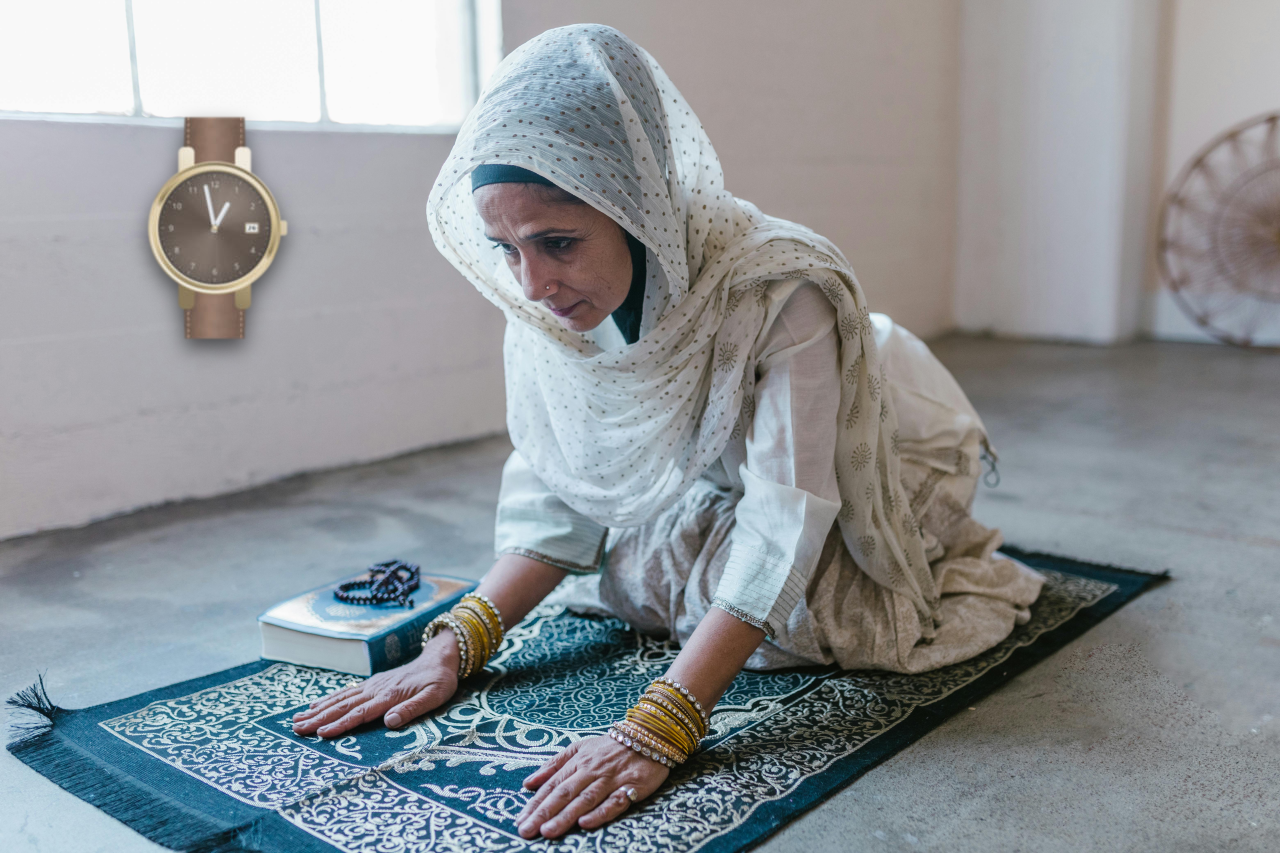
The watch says {"hour": 12, "minute": 58}
